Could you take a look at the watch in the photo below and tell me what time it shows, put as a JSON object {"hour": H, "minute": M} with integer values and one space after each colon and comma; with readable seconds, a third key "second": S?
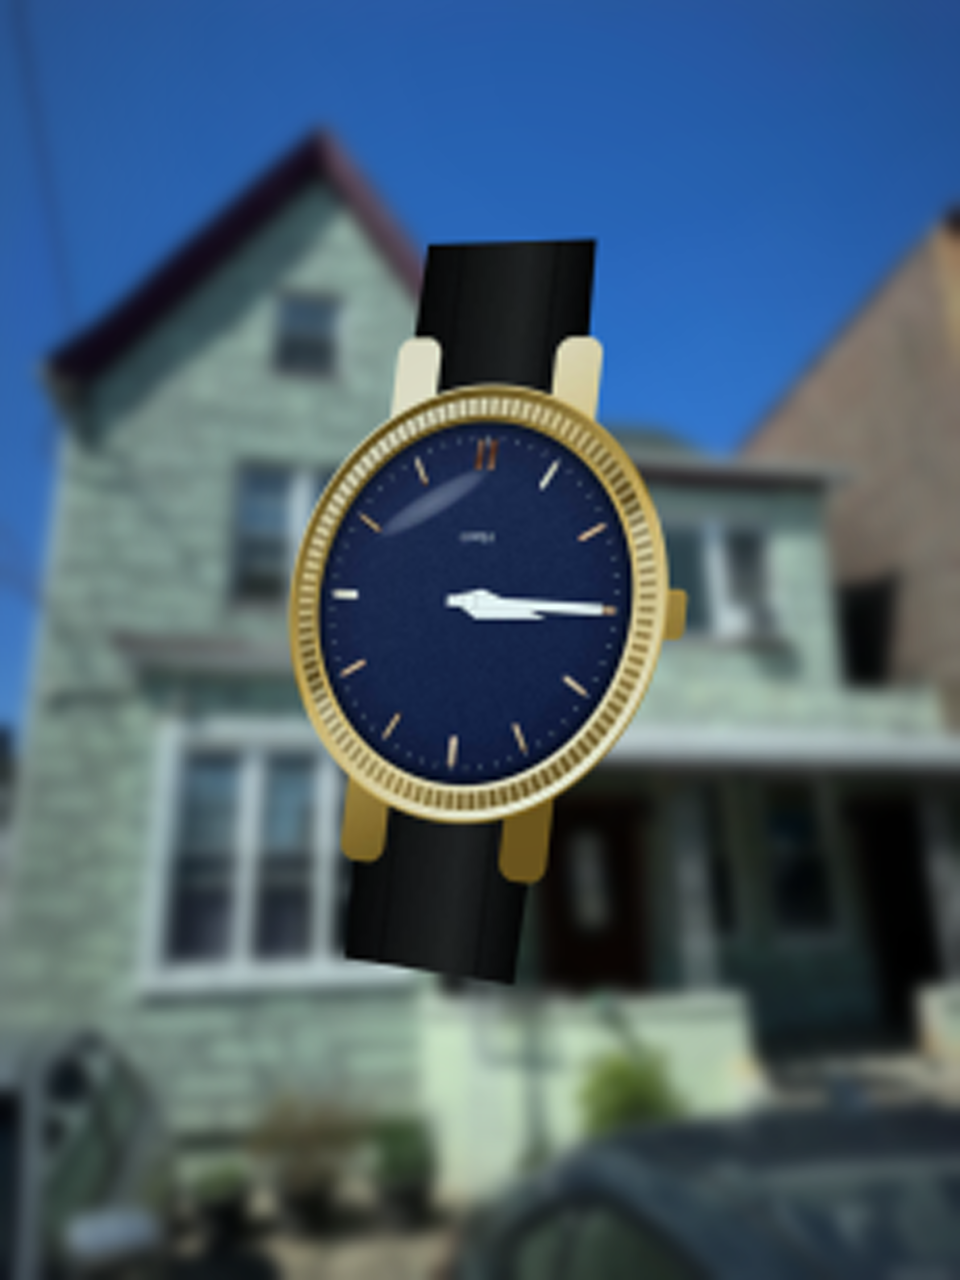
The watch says {"hour": 3, "minute": 15}
